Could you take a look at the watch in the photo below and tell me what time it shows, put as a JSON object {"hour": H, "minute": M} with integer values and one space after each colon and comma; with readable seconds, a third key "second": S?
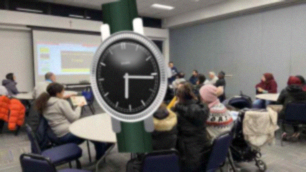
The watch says {"hour": 6, "minute": 16}
